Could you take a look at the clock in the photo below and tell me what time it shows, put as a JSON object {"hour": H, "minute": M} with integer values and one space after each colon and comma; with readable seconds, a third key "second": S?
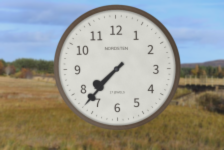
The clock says {"hour": 7, "minute": 37}
